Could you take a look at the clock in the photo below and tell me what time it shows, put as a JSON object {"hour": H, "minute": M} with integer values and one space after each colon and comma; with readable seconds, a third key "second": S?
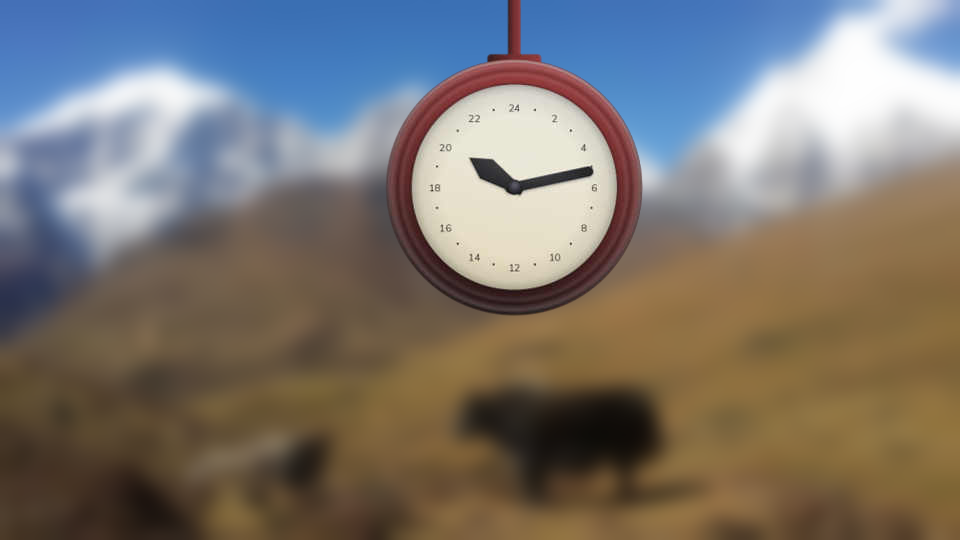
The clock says {"hour": 20, "minute": 13}
